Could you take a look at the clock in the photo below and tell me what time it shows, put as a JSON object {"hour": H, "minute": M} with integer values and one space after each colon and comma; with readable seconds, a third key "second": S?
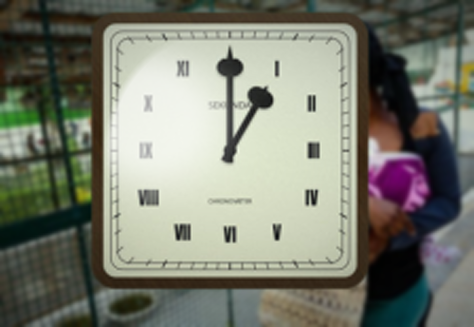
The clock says {"hour": 1, "minute": 0}
